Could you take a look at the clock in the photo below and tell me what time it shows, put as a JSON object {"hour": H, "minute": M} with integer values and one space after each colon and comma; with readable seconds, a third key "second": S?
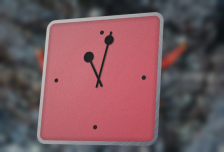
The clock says {"hour": 11, "minute": 2}
